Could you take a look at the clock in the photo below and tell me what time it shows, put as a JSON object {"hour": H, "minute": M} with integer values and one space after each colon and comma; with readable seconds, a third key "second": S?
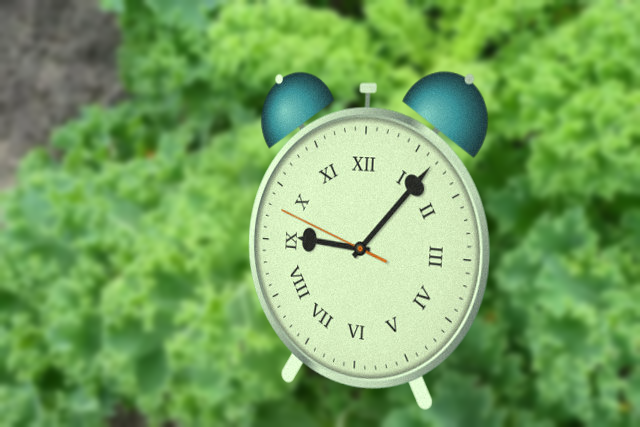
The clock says {"hour": 9, "minute": 6, "second": 48}
